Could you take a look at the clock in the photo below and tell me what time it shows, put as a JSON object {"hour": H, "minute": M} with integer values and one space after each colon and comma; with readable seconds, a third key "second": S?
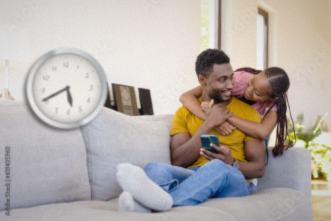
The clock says {"hour": 5, "minute": 41}
